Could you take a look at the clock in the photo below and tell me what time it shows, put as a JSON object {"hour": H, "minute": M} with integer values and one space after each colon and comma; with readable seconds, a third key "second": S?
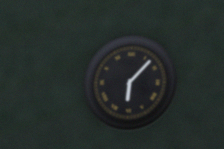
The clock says {"hour": 6, "minute": 7}
